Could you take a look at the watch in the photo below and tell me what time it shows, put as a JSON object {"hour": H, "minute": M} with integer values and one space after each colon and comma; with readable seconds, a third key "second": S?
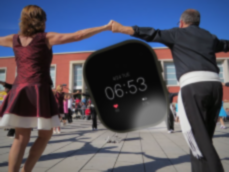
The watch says {"hour": 6, "minute": 53}
